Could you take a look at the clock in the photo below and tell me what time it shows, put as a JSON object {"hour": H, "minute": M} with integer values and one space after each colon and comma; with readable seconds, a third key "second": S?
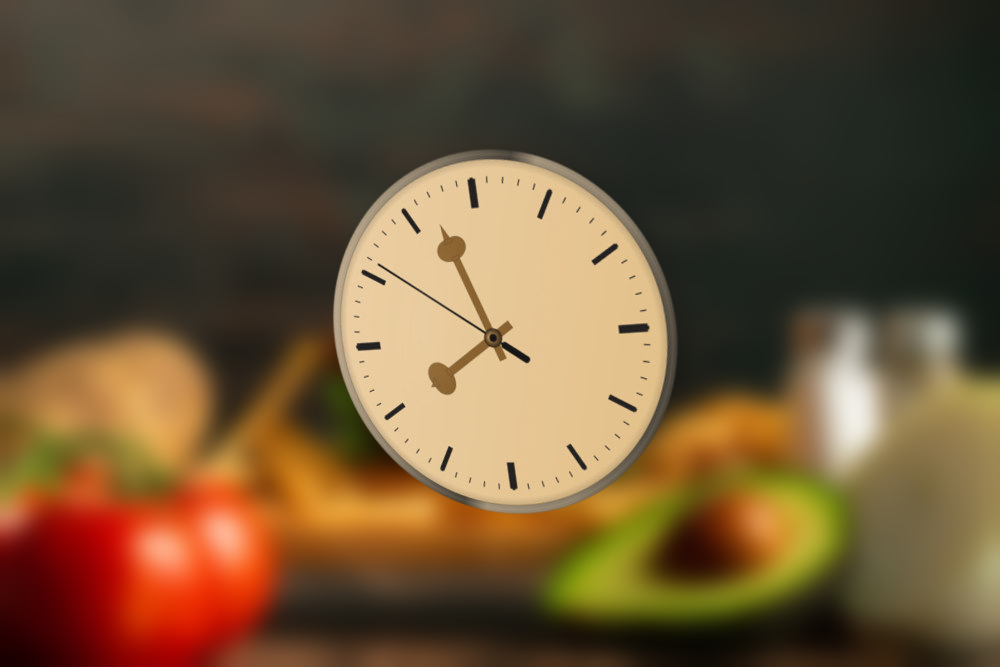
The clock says {"hour": 7, "minute": 56, "second": 51}
